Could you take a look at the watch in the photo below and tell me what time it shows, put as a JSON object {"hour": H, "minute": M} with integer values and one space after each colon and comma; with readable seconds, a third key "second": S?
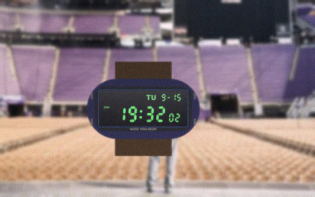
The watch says {"hour": 19, "minute": 32, "second": 2}
